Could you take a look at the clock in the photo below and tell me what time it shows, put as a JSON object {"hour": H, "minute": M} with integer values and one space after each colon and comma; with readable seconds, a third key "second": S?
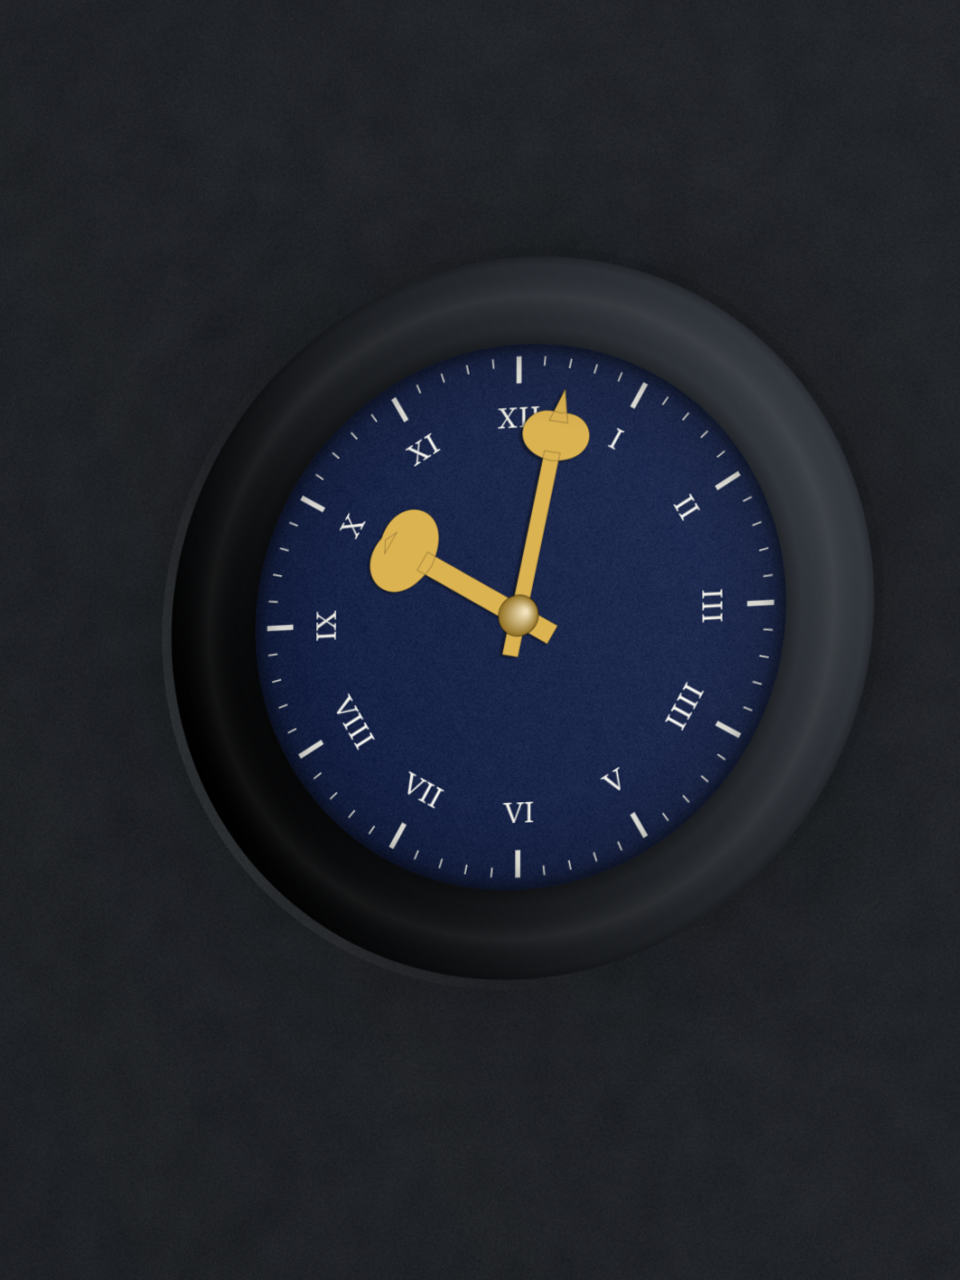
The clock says {"hour": 10, "minute": 2}
